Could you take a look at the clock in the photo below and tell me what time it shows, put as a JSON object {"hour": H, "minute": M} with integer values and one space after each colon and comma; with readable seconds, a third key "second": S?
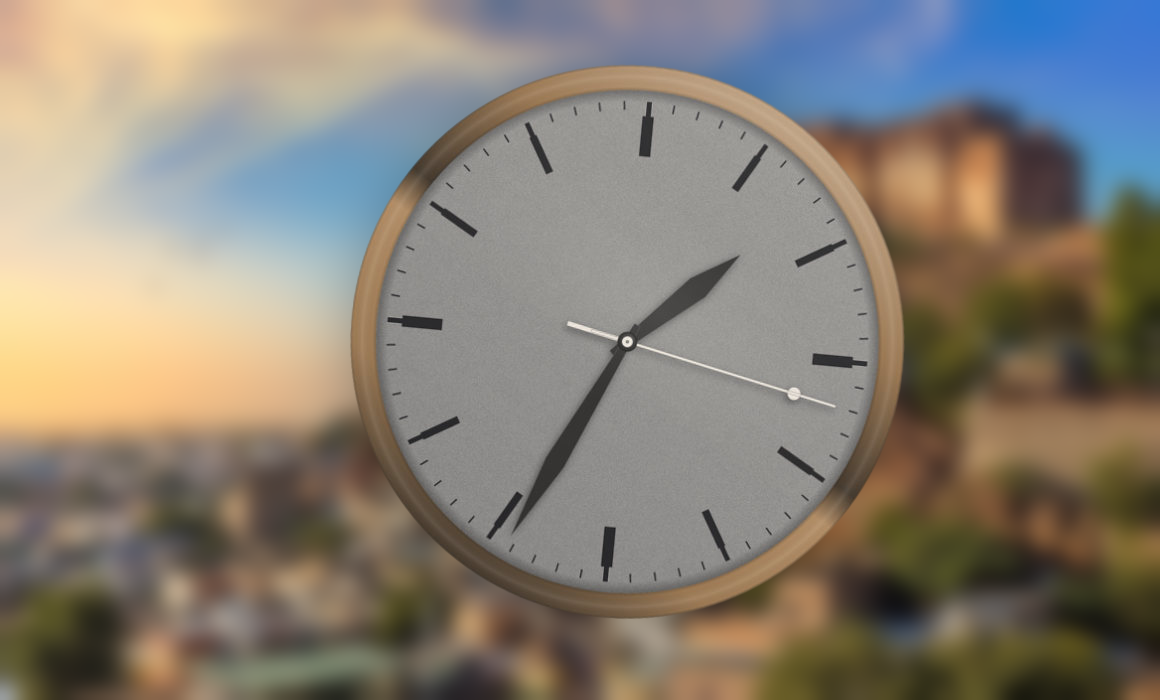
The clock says {"hour": 1, "minute": 34, "second": 17}
